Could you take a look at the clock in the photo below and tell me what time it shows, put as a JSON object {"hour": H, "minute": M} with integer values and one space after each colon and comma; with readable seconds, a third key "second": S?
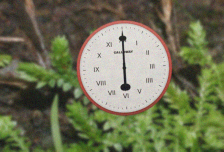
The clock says {"hour": 6, "minute": 0}
